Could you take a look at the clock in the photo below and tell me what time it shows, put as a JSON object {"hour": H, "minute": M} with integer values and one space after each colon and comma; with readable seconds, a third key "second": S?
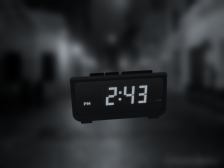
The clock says {"hour": 2, "minute": 43}
